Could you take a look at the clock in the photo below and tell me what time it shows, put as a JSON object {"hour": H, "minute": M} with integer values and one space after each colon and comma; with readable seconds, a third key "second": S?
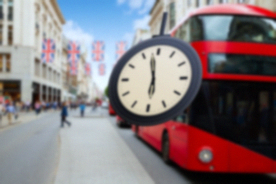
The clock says {"hour": 5, "minute": 58}
